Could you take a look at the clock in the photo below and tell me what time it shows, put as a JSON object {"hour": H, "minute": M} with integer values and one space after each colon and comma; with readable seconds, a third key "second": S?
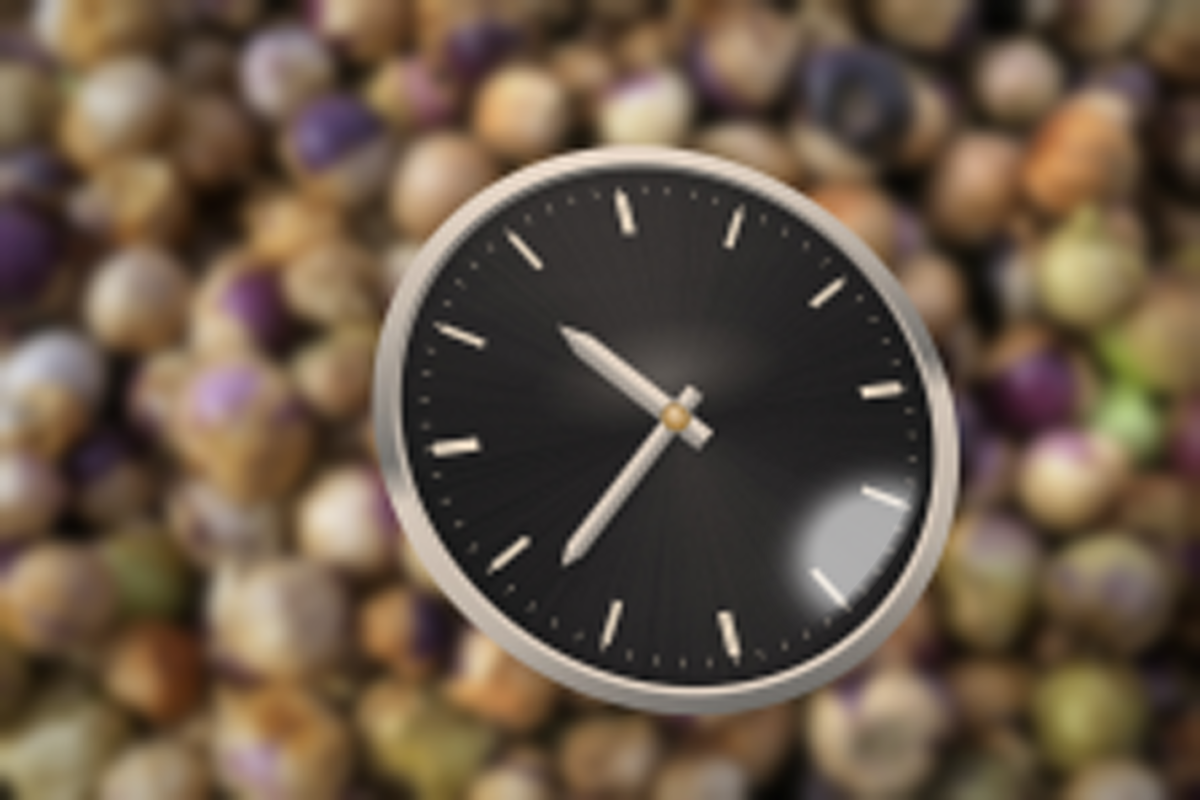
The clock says {"hour": 10, "minute": 38}
